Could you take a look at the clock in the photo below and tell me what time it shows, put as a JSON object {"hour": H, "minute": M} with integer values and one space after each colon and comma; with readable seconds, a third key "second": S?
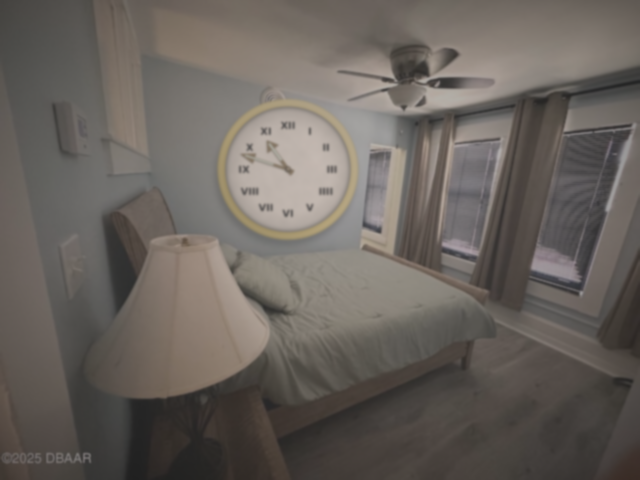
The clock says {"hour": 10, "minute": 48}
